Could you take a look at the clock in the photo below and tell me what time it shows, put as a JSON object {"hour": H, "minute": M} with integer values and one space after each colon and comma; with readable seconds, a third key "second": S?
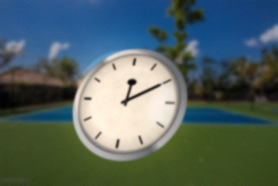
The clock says {"hour": 12, "minute": 10}
